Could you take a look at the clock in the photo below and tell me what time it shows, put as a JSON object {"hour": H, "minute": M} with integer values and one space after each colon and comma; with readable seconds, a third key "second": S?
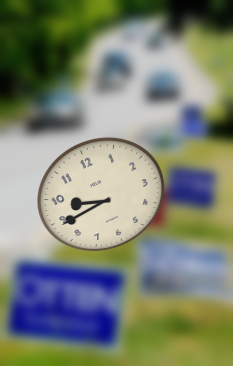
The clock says {"hour": 9, "minute": 44}
